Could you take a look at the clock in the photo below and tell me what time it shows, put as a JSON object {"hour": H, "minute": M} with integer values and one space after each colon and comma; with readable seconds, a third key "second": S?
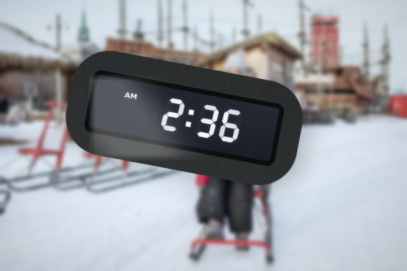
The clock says {"hour": 2, "minute": 36}
